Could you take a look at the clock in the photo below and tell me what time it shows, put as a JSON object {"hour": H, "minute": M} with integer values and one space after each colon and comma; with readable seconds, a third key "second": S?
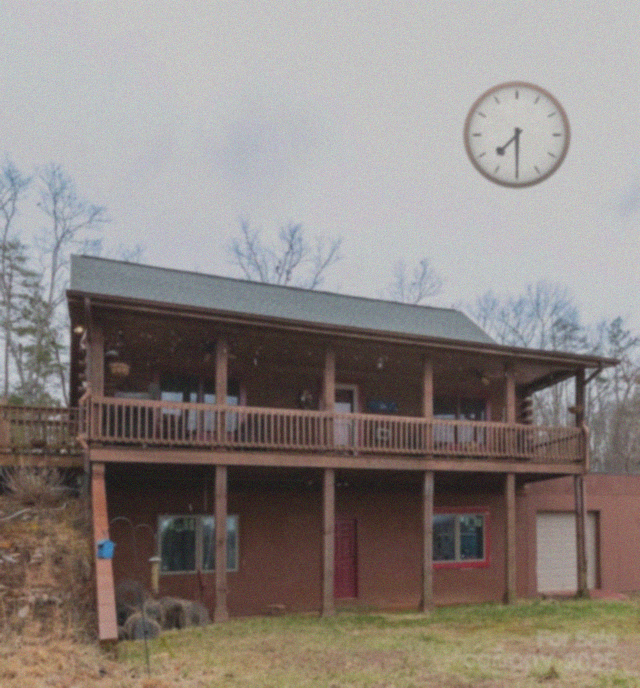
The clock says {"hour": 7, "minute": 30}
